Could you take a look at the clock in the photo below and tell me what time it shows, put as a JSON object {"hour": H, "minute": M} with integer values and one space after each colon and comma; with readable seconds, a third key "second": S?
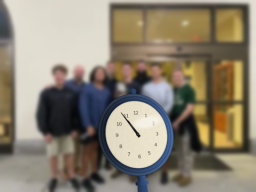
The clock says {"hour": 10, "minute": 54}
